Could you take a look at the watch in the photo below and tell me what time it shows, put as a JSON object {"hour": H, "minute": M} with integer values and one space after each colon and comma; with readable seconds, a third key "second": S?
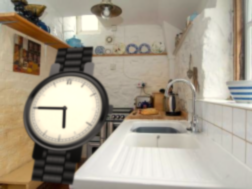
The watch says {"hour": 5, "minute": 45}
